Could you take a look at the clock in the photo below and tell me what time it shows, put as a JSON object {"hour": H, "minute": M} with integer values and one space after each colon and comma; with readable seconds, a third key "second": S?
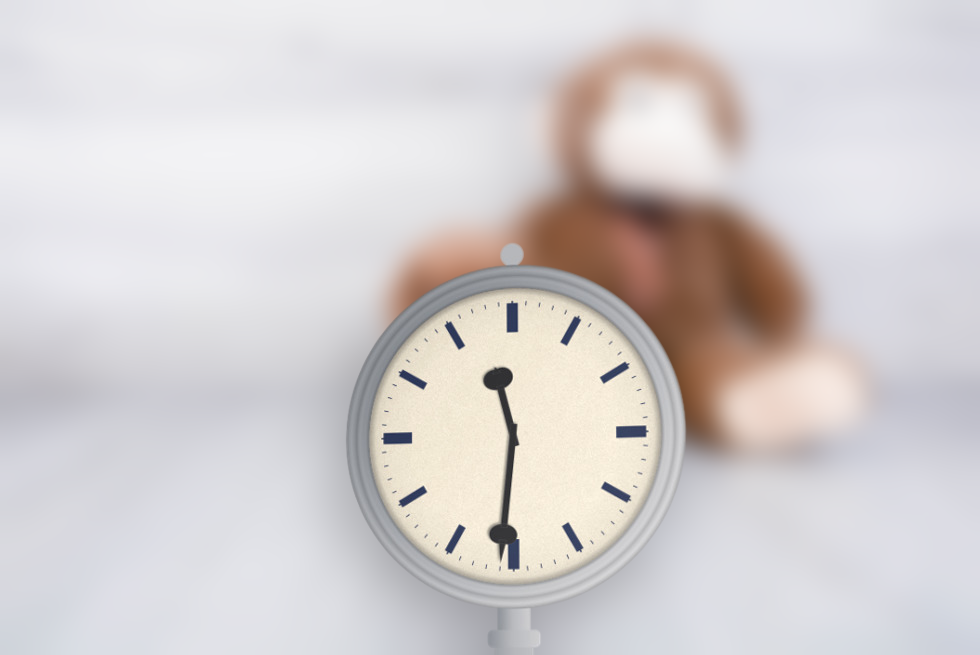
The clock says {"hour": 11, "minute": 31}
